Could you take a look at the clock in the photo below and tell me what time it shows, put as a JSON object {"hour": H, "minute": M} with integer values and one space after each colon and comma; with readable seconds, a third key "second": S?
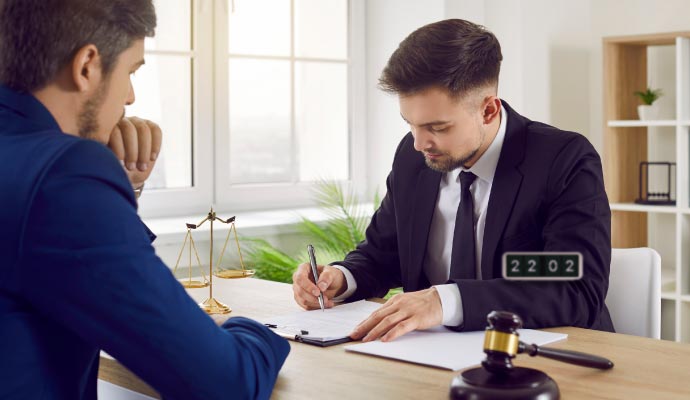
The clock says {"hour": 22, "minute": 2}
